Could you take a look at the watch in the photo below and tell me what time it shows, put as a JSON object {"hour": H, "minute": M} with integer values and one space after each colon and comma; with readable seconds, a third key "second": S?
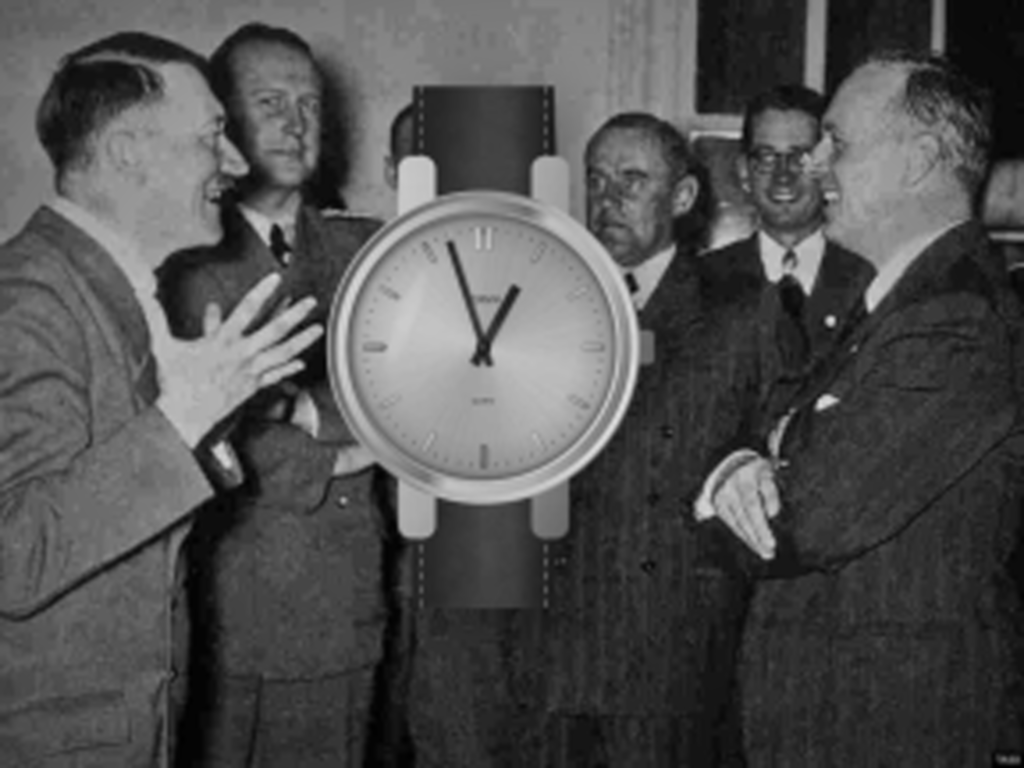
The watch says {"hour": 12, "minute": 57}
